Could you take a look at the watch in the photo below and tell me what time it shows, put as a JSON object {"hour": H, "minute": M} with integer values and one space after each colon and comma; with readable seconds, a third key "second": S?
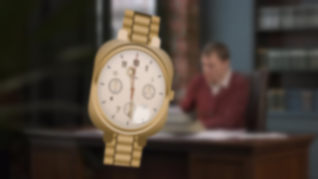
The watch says {"hour": 11, "minute": 29}
